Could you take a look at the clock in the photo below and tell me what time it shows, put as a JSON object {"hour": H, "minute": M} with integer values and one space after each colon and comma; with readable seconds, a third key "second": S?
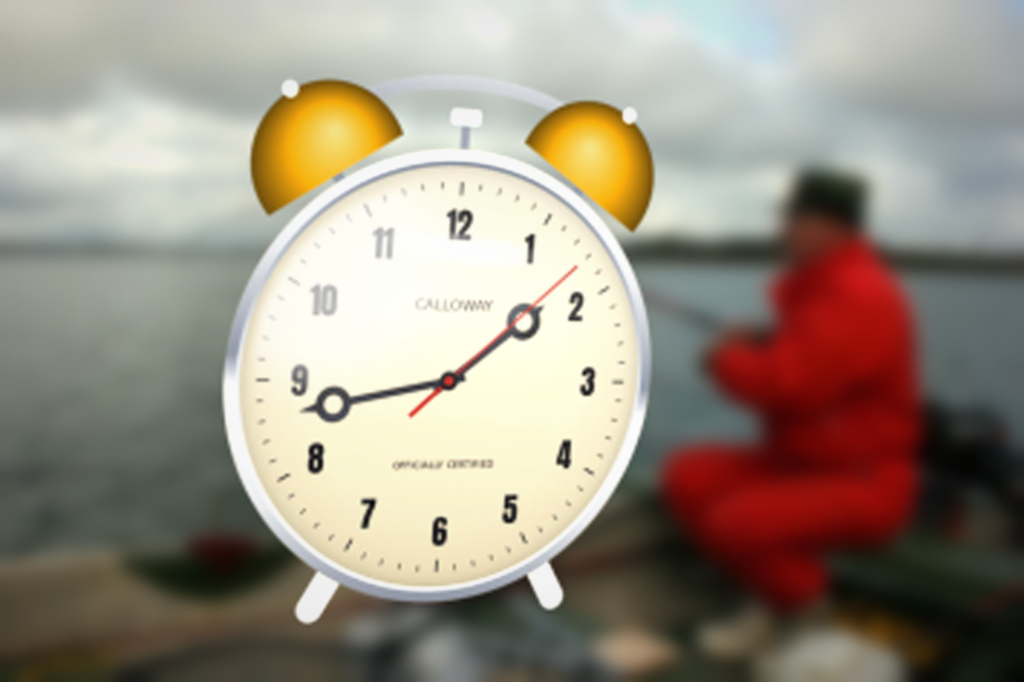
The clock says {"hour": 1, "minute": 43, "second": 8}
